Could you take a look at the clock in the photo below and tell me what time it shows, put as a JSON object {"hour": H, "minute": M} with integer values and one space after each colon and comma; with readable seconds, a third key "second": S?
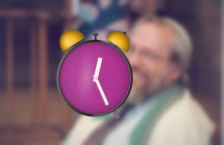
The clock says {"hour": 12, "minute": 26}
